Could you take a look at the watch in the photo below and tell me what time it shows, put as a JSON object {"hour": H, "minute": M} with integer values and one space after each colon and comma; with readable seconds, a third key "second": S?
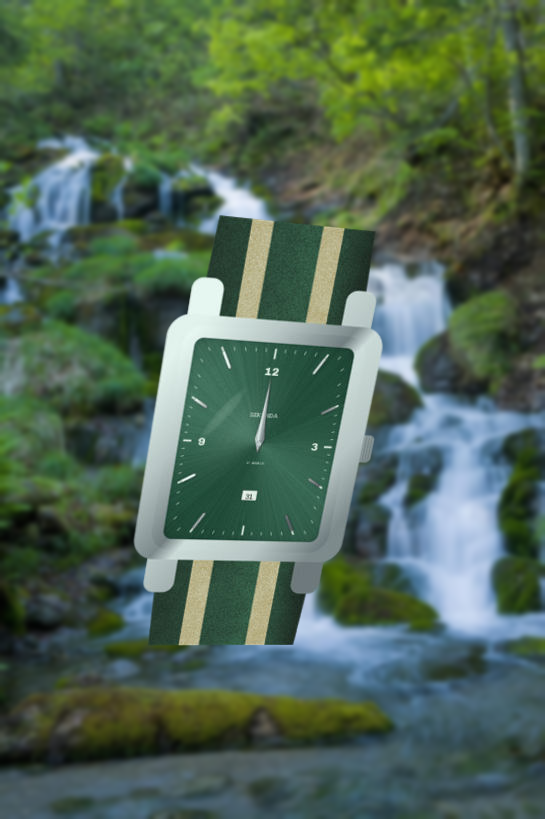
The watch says {"hour": 12, "minute": 0}
